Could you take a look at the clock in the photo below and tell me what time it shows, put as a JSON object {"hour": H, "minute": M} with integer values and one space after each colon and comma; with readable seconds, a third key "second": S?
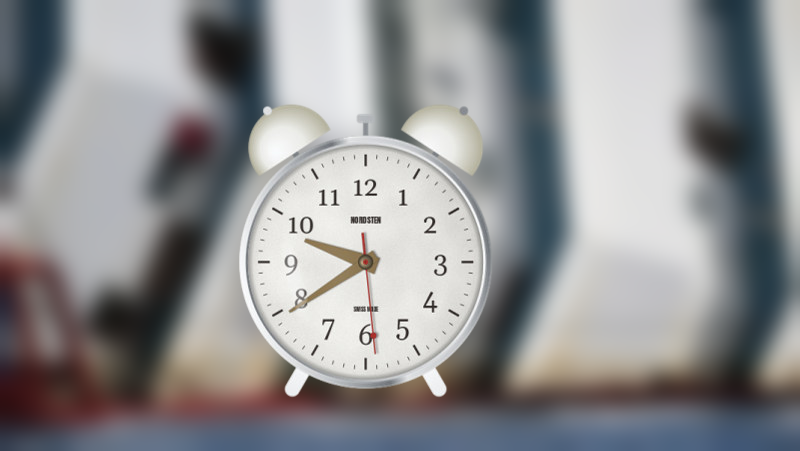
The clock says {"hour": 9, "minute": 39, "second": 29}
